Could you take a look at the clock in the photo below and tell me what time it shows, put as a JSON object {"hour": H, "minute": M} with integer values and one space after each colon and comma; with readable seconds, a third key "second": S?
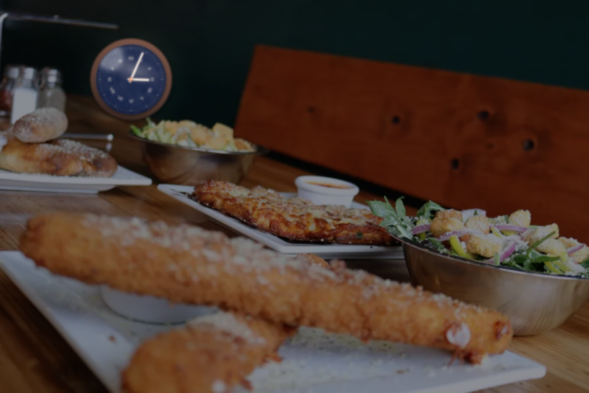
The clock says {"hour": 3, "minute": 4}
